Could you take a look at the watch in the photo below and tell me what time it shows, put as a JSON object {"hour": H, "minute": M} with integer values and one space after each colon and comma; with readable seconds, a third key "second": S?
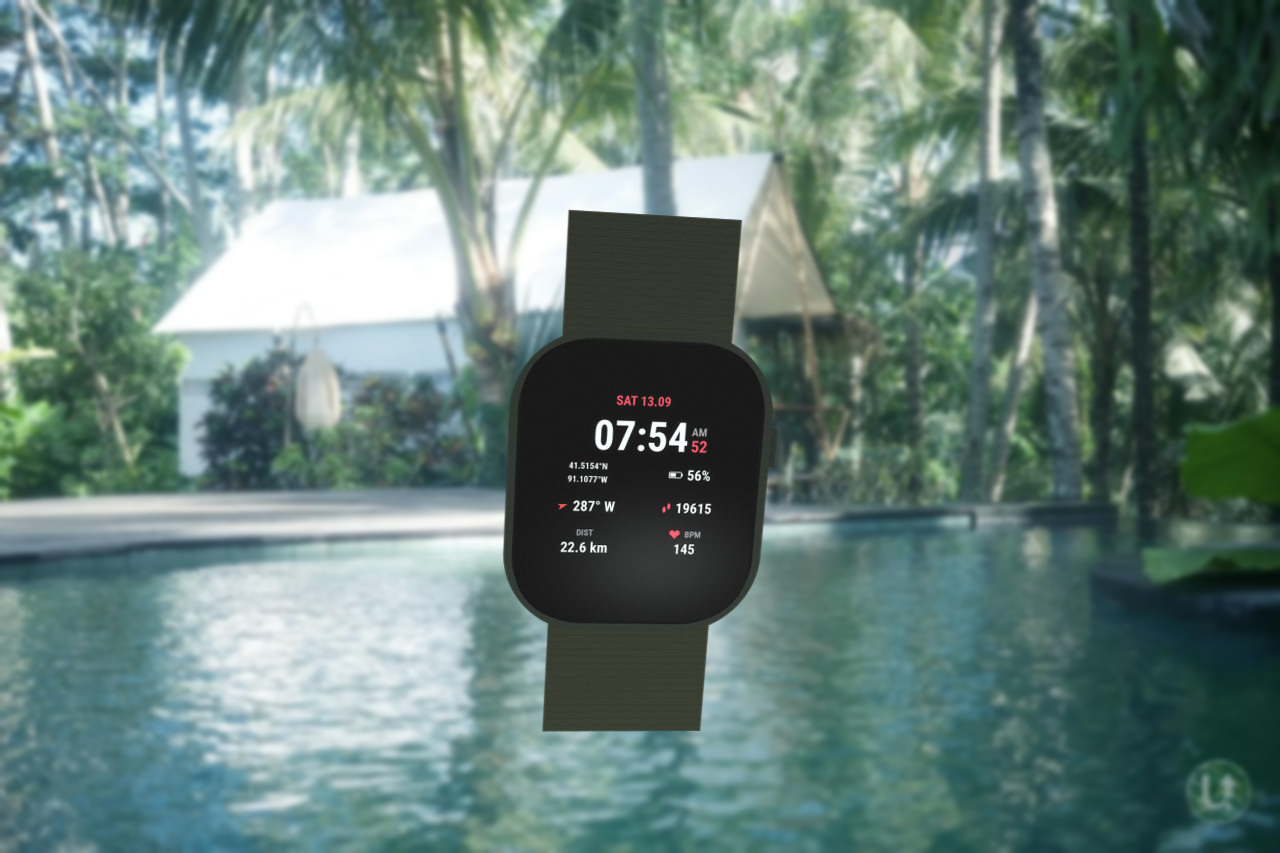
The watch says {"hour": 7, "minute": 54, "second": 52}
